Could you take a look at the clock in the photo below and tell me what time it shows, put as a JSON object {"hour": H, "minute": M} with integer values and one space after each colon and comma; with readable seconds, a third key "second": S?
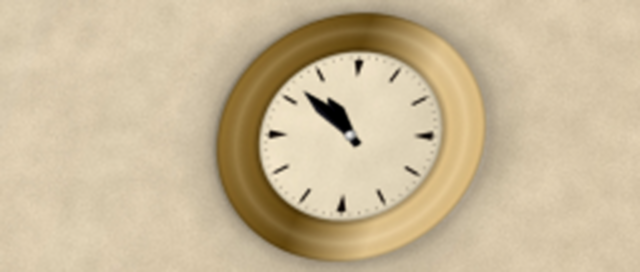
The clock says {"hour": 10, "minute": 52}
